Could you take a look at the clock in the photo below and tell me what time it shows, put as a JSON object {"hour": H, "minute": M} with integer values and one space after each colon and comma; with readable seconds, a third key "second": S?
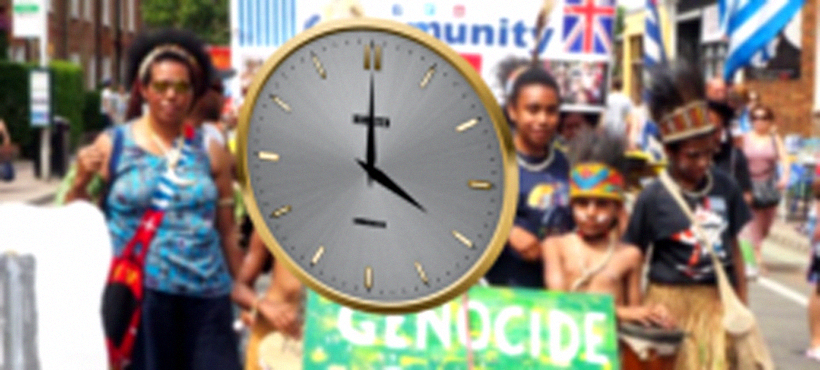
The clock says {"hour": 4, "minute": 0}
